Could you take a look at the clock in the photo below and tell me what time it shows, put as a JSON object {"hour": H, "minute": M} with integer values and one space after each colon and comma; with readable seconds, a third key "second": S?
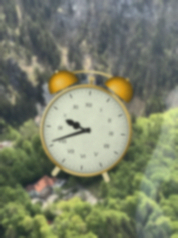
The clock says {"hour": 9, "minute": 41}
